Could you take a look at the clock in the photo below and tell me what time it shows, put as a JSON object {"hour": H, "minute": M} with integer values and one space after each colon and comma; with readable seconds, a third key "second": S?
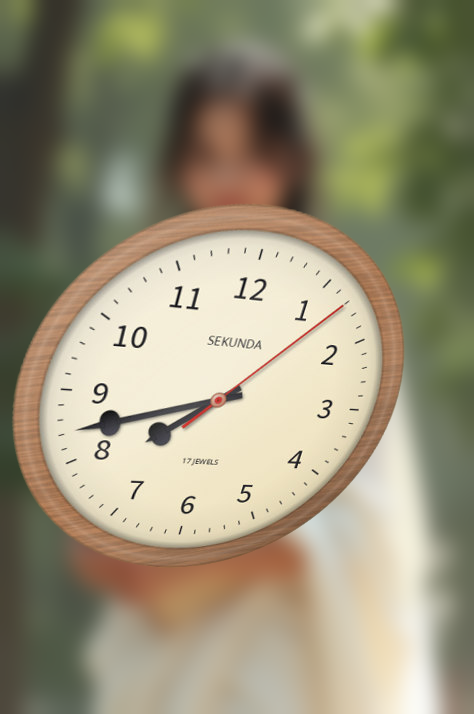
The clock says {"hour": 7, "minute": 42, "second": 7}
